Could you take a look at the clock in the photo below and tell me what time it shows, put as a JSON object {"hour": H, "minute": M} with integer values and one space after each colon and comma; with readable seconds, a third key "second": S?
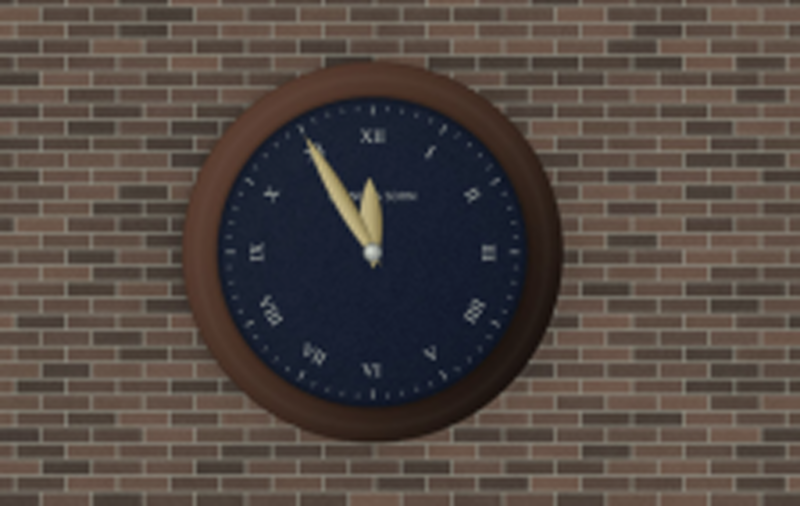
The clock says {"hour": 11, "minute": 55}
